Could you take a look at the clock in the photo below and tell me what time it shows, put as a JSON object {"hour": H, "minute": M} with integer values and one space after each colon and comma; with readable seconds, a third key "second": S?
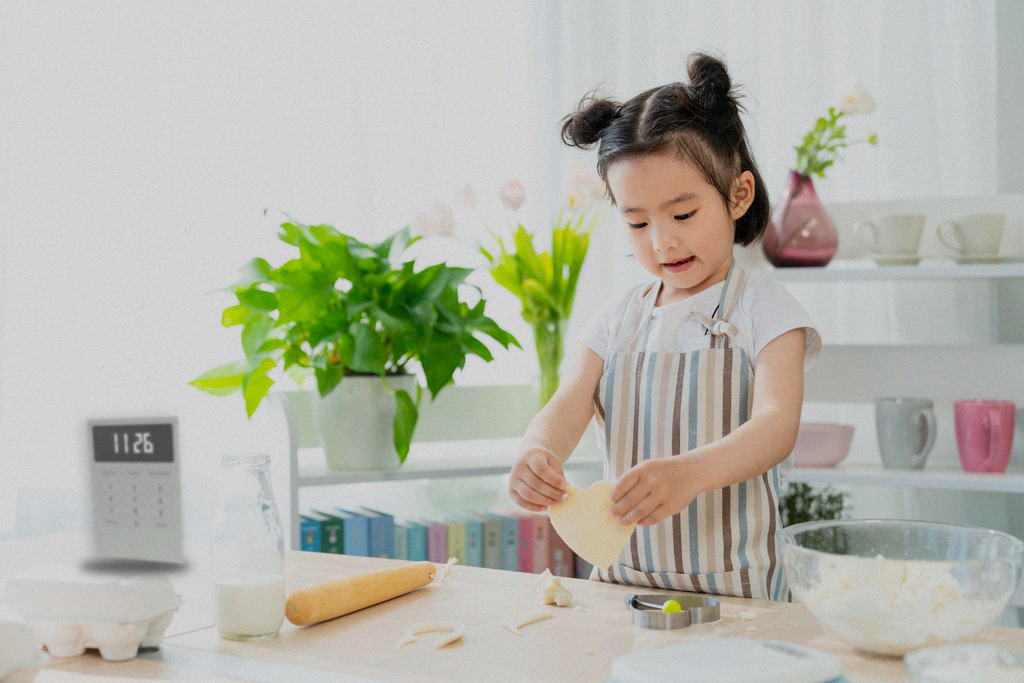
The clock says {"hour": 11, "minute": 26}
